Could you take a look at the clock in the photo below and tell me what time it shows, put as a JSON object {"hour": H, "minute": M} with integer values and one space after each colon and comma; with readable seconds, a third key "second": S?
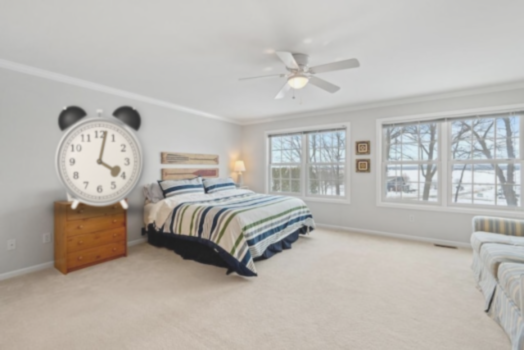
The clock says {"hour": 4, "minute": 2}
